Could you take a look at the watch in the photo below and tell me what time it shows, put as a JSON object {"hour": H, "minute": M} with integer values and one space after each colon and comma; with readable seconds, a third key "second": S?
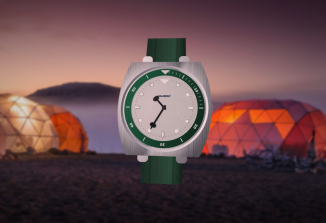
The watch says {"hour": 10, "minute": 35}
